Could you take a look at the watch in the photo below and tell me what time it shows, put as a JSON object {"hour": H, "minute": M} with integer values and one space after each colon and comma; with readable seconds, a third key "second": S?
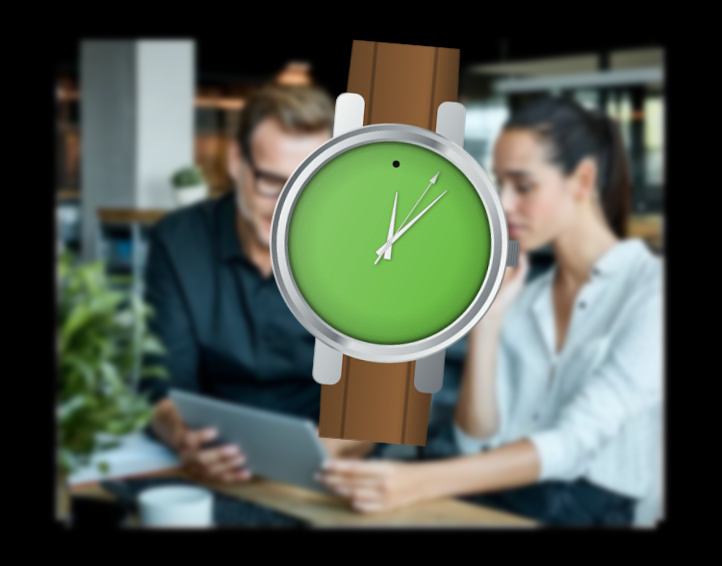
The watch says {"hour": 12, "minute": 7, "second": 5}
